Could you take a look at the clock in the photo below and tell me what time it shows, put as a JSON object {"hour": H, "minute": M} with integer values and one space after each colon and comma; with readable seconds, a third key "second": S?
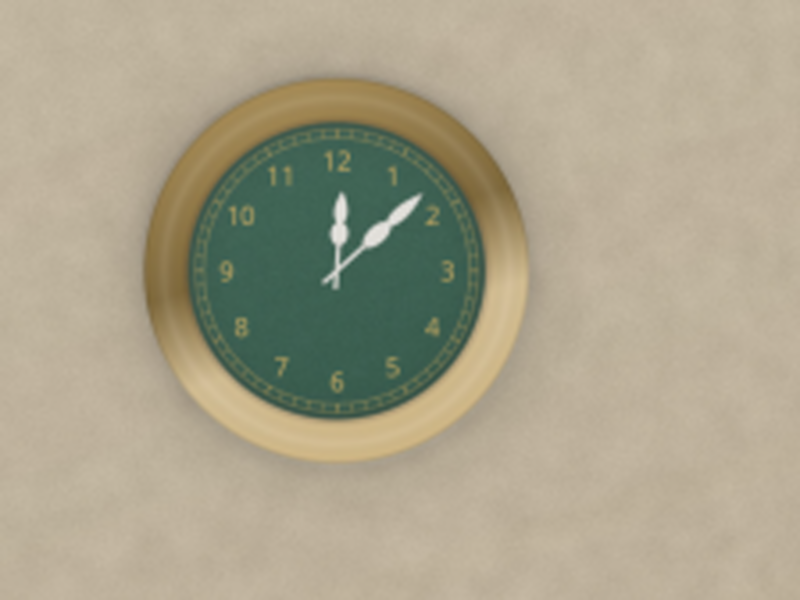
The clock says {"hour": 12, "minute": 8}
